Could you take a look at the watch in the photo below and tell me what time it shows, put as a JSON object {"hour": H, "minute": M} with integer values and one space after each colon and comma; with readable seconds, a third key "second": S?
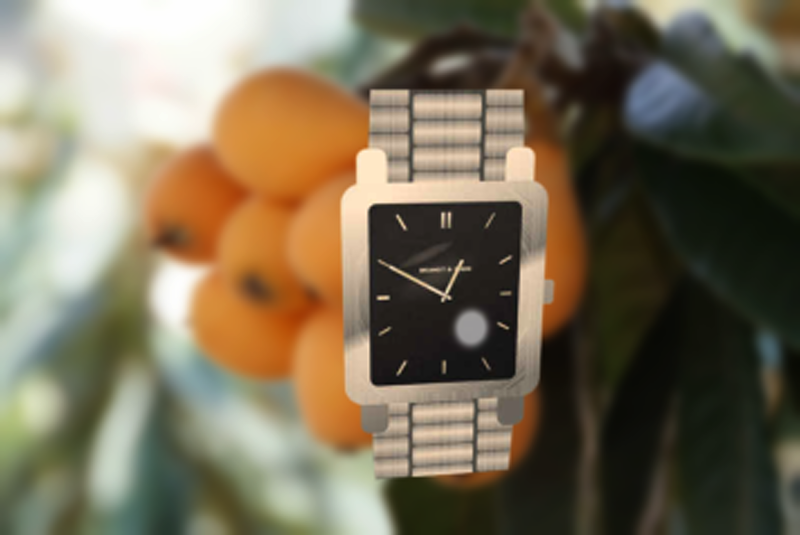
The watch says {"hour": 12, "minute": 50}
